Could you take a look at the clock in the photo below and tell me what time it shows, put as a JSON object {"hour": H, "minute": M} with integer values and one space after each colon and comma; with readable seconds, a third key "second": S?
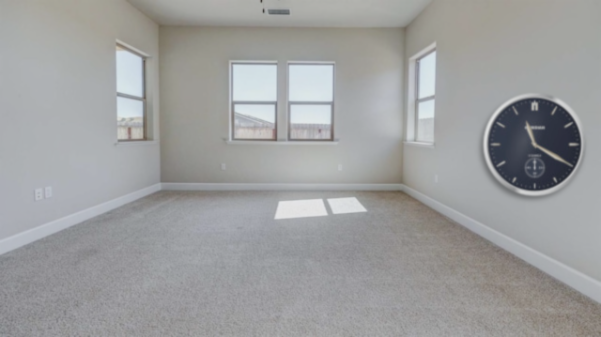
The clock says {"hour": 11, "minute": 20}
